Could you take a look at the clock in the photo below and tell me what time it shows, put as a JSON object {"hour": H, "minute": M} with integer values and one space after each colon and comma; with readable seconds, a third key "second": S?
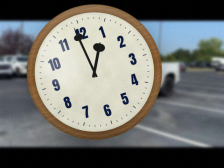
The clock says {"hour": 12, "minute": 59}
